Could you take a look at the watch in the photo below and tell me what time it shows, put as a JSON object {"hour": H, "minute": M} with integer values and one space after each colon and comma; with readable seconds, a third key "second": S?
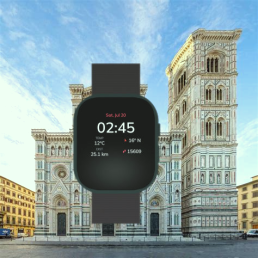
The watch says {"hour": 2, "minute": 45}
